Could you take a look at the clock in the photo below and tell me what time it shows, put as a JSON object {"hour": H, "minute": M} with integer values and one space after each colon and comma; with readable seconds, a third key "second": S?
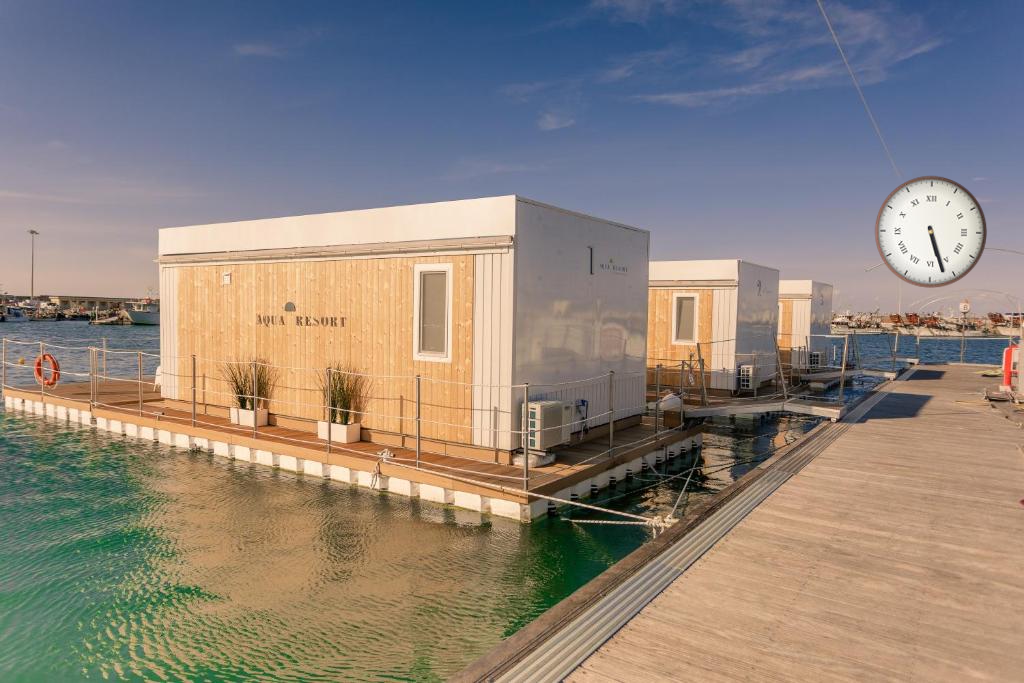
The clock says {"hour": 5, "minute": 27}
